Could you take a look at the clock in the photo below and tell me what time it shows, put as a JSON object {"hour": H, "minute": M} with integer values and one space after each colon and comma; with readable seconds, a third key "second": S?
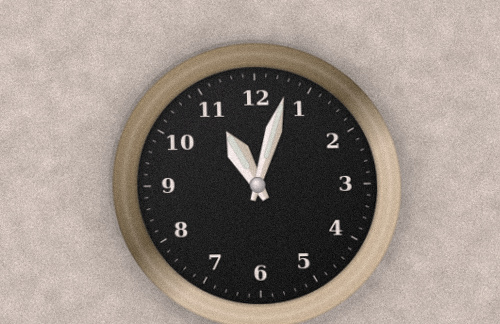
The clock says {"hour": 11, "minute": 3}
